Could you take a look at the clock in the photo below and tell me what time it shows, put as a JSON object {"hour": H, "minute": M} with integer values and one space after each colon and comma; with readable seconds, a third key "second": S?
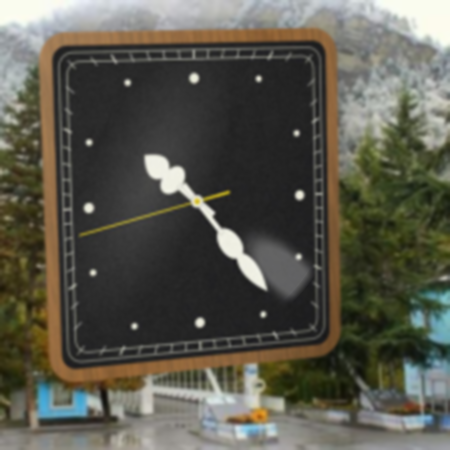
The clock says {"hour": 10, "minute": 23, "second": 43}
